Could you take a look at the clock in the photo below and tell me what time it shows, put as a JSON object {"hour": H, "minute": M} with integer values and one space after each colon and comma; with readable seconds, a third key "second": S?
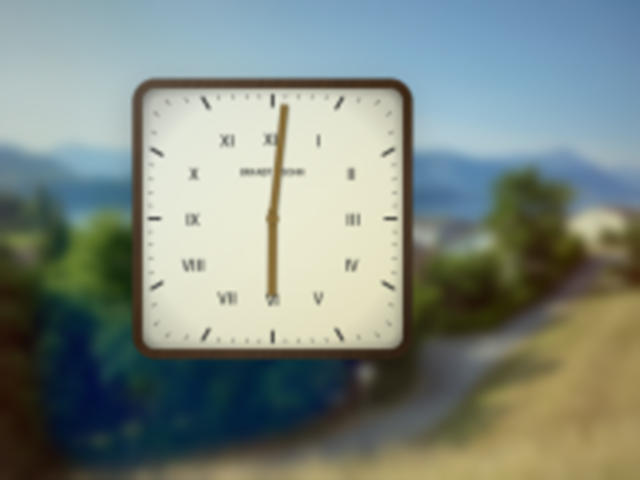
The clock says {"hour": 6, "minute": 1}
